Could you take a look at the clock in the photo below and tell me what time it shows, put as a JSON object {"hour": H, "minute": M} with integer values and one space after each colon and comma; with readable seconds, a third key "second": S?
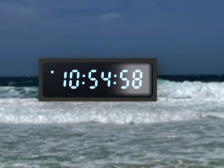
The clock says {"hour": 10, "minute": 54, "second": 58}
